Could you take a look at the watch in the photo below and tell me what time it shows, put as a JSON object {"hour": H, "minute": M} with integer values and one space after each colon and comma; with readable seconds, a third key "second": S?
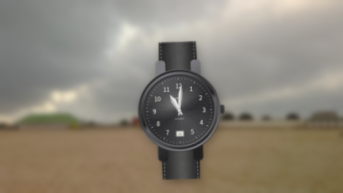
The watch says {"hour": 11, "minute": 1}
